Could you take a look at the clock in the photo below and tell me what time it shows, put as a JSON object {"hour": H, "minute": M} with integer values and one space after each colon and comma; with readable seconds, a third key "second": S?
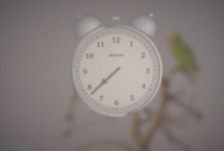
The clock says {"hour": 7, "minute": 38}
